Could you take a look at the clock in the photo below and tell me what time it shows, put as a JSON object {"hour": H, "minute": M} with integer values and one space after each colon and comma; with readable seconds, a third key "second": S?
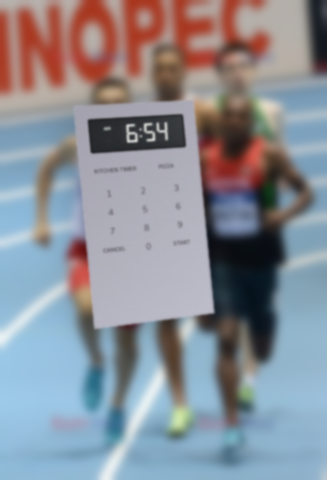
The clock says {"hour": 6, "minute": 54}
